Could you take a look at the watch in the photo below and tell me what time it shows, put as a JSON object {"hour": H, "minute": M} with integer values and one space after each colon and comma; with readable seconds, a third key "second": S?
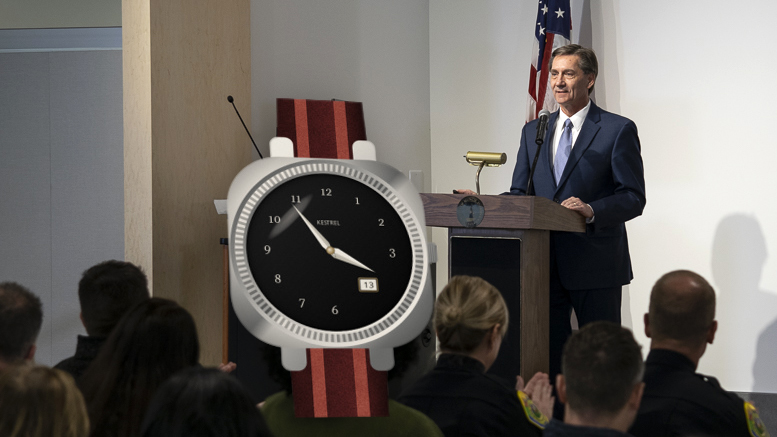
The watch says {"hour": 3, "minute": 54}
